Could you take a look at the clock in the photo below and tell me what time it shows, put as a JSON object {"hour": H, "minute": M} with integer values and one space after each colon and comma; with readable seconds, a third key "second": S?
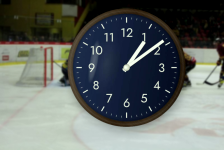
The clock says {"hour": 1, "minute": 9}
